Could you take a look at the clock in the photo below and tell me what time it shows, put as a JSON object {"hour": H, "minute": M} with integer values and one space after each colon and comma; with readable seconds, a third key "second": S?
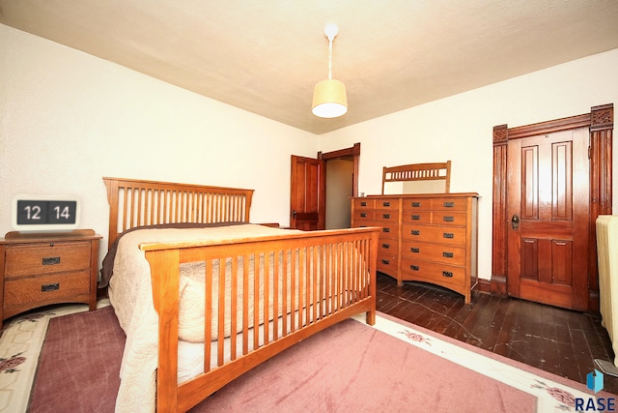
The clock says {"hour": 12, "minute": 14}
